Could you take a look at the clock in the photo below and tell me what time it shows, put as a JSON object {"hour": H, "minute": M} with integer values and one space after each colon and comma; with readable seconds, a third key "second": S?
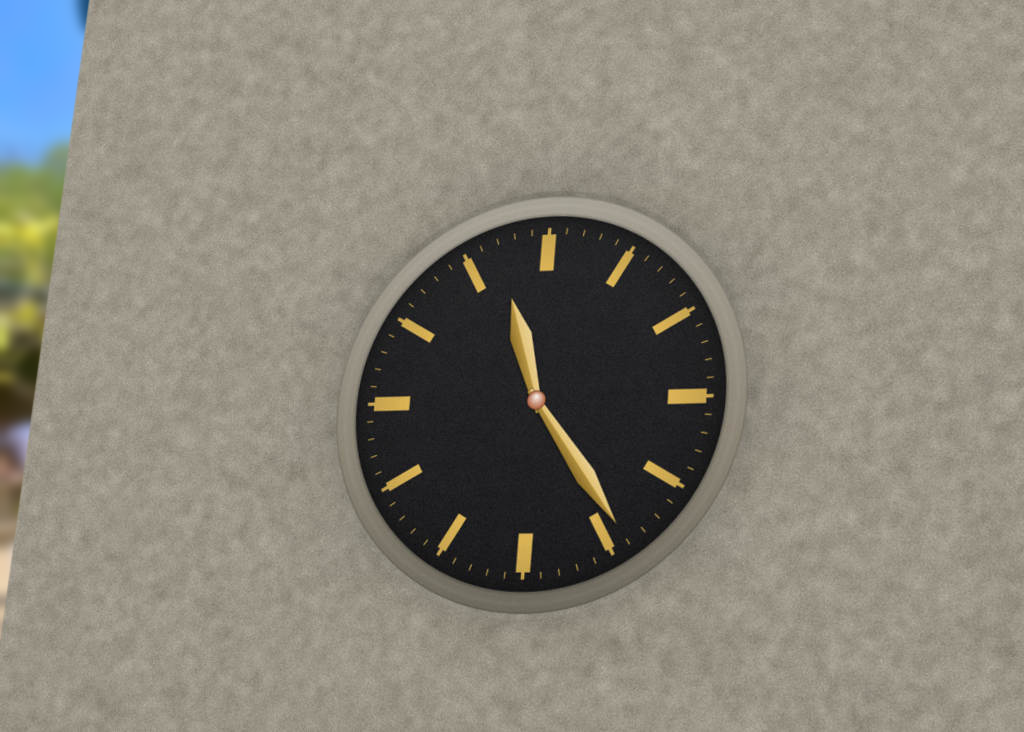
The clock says {"hour": 11, "minute": 24}
